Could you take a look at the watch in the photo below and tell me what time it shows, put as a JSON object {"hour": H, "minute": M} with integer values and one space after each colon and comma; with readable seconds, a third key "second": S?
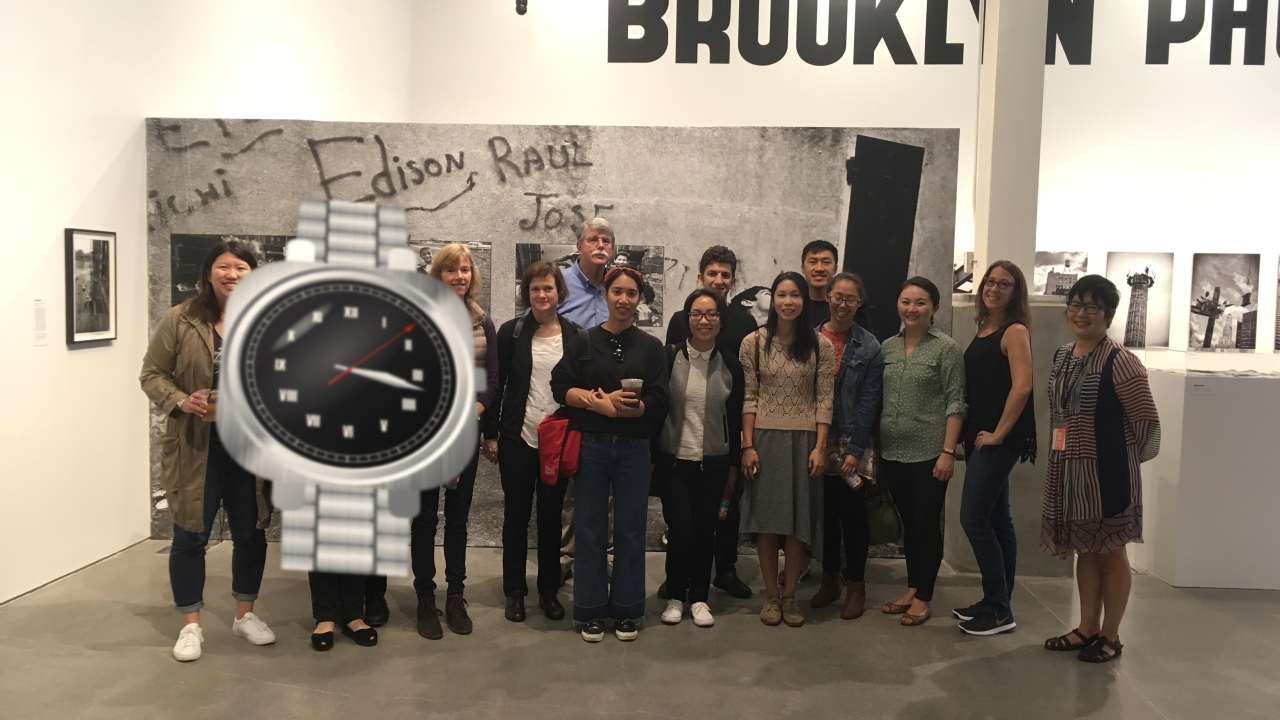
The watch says {"hour": 3, "minute": 17, "second": 8}
